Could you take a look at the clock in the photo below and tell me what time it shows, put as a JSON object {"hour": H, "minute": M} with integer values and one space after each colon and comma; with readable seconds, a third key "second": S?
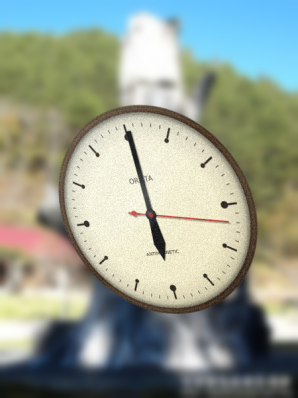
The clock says {"hour": 6, "minute": 0, "second": 17}
